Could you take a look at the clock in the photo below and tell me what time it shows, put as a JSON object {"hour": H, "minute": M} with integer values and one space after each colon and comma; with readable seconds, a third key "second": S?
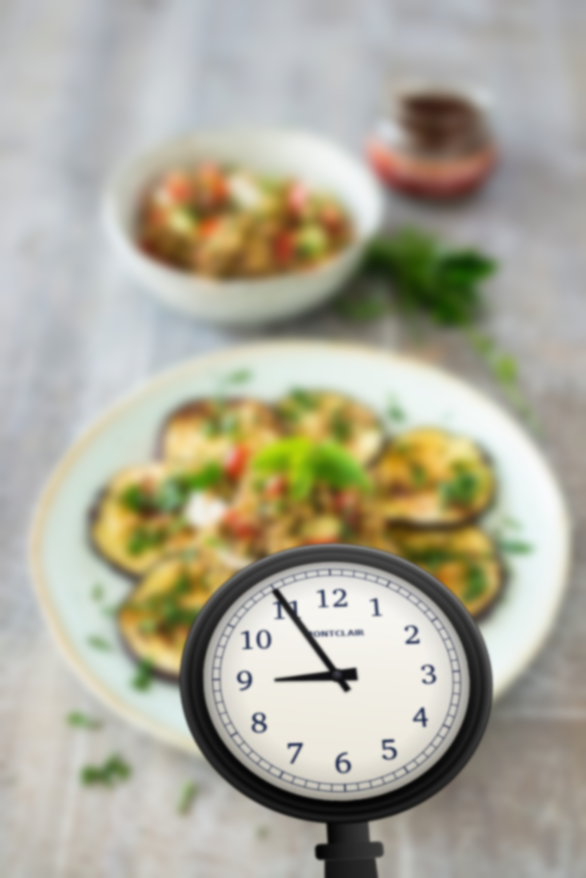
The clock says {"hour": 8, "minute": 55}
